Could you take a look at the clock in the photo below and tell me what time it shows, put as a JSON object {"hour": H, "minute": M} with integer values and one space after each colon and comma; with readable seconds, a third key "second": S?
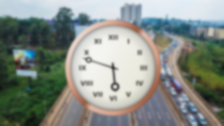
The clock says {"hour": 5, "minute": 48}
